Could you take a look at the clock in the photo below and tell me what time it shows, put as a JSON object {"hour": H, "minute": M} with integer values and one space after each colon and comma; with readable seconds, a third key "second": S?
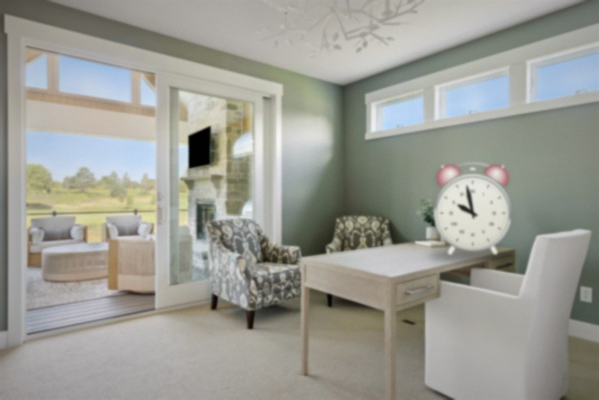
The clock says {"hour": 9, "minute": 58}
